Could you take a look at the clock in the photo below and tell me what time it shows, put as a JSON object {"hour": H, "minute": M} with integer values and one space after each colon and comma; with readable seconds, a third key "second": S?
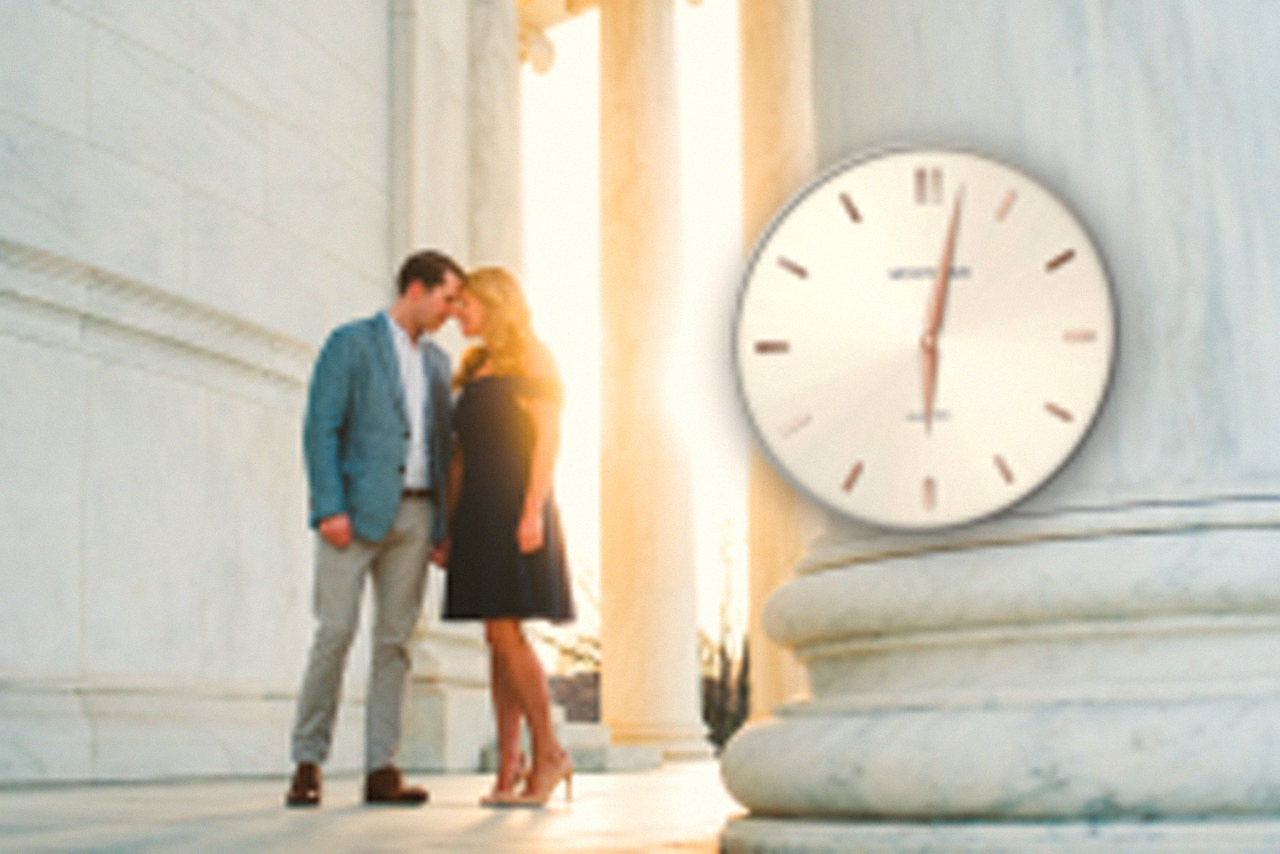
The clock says {"hour": 6, "minute": 2}
